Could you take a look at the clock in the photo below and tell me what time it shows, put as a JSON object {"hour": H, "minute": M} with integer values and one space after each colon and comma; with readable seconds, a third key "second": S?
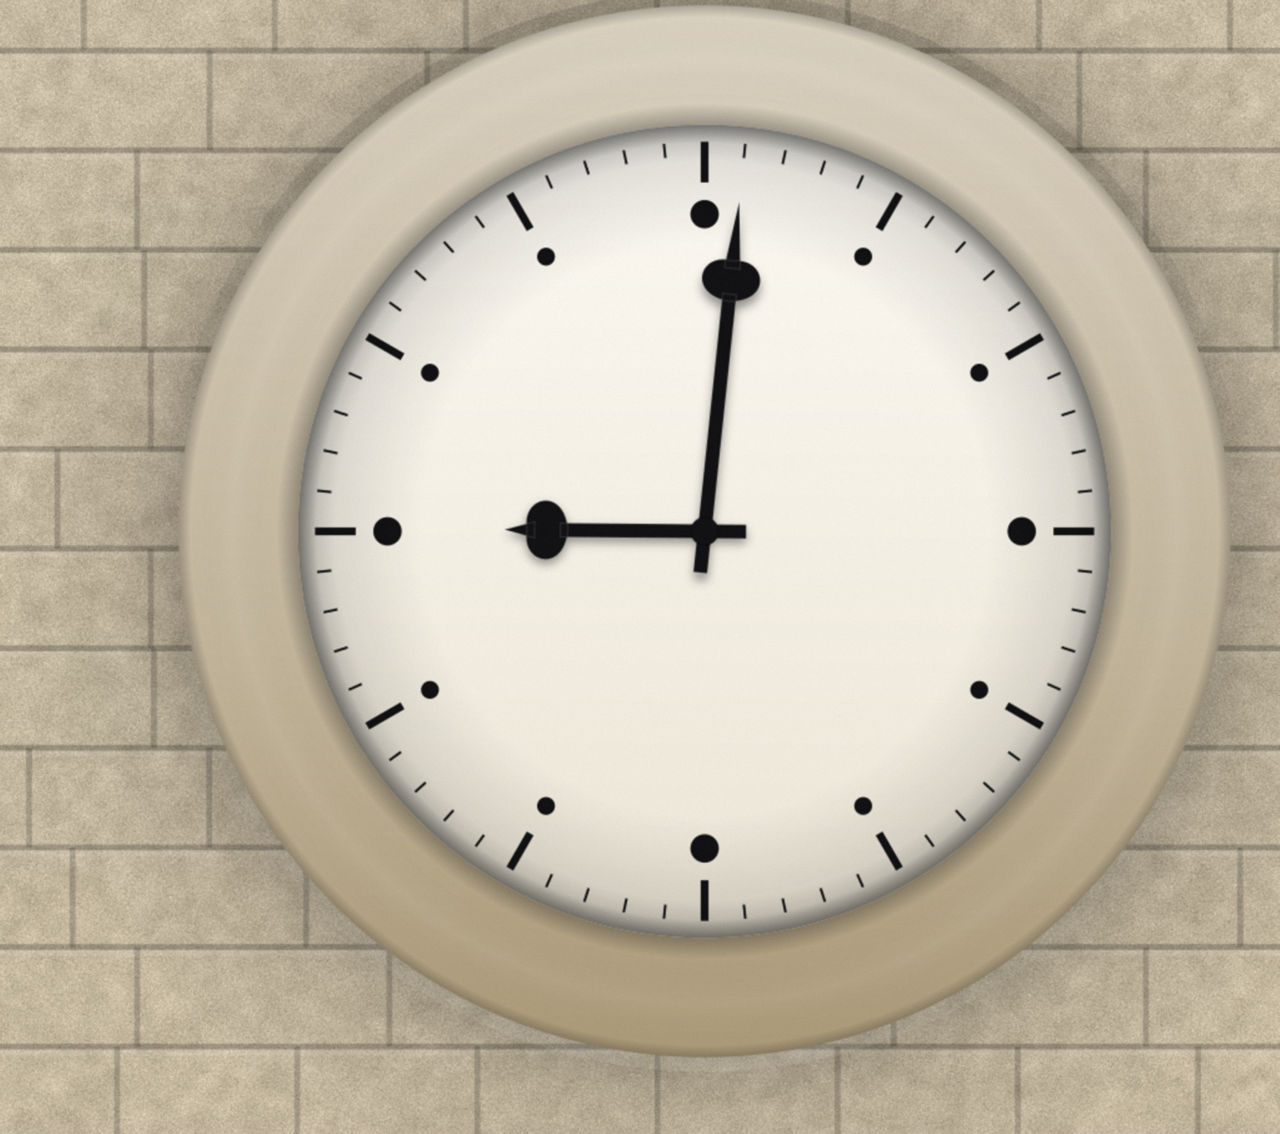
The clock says {"hour": 9, "minute": 1}
